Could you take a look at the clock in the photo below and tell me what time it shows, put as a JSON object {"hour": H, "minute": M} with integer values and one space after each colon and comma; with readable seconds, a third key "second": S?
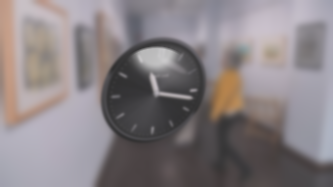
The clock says {"hour": 11, "minute": 17}
